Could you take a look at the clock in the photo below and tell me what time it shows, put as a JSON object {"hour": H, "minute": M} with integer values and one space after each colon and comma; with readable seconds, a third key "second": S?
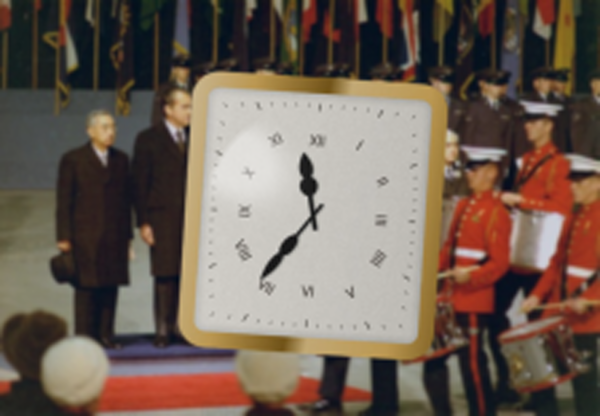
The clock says {"hour": 11, "minute": 36}
